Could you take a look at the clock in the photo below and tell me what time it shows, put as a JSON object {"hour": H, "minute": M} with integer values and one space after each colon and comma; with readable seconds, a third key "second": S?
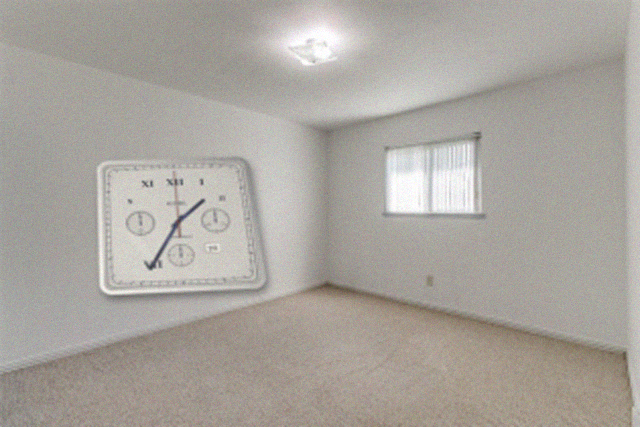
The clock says {"hour": 1, "minute": 35}
